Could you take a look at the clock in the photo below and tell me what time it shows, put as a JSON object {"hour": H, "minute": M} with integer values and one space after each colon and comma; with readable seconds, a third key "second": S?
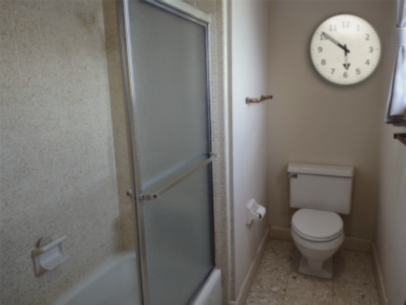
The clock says {"hour": 5, "minute": 51}
